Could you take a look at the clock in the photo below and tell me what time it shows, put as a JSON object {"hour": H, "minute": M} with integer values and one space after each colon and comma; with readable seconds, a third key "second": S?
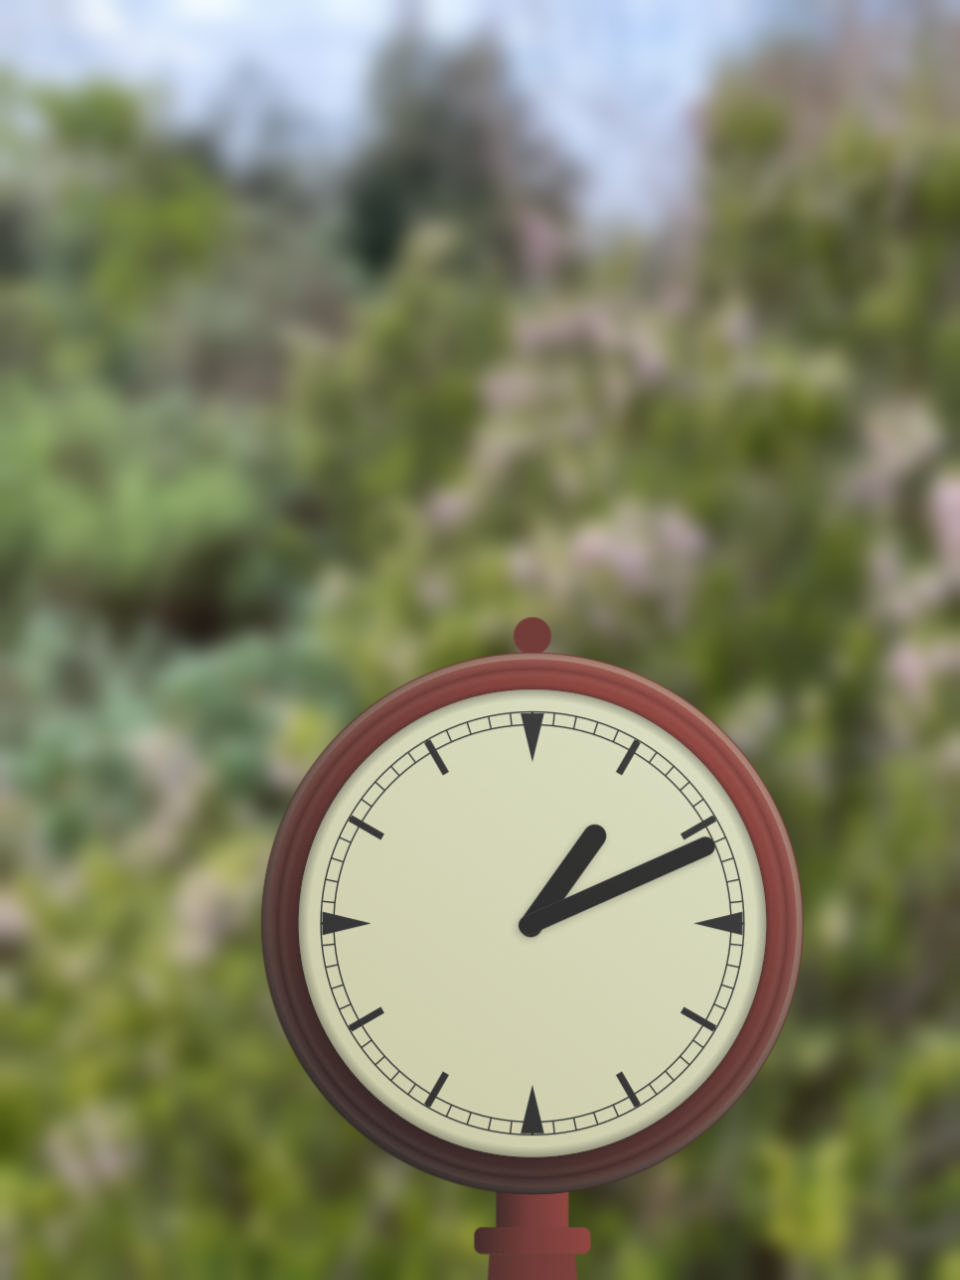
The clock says {"hour": 1, "minute": 11}
